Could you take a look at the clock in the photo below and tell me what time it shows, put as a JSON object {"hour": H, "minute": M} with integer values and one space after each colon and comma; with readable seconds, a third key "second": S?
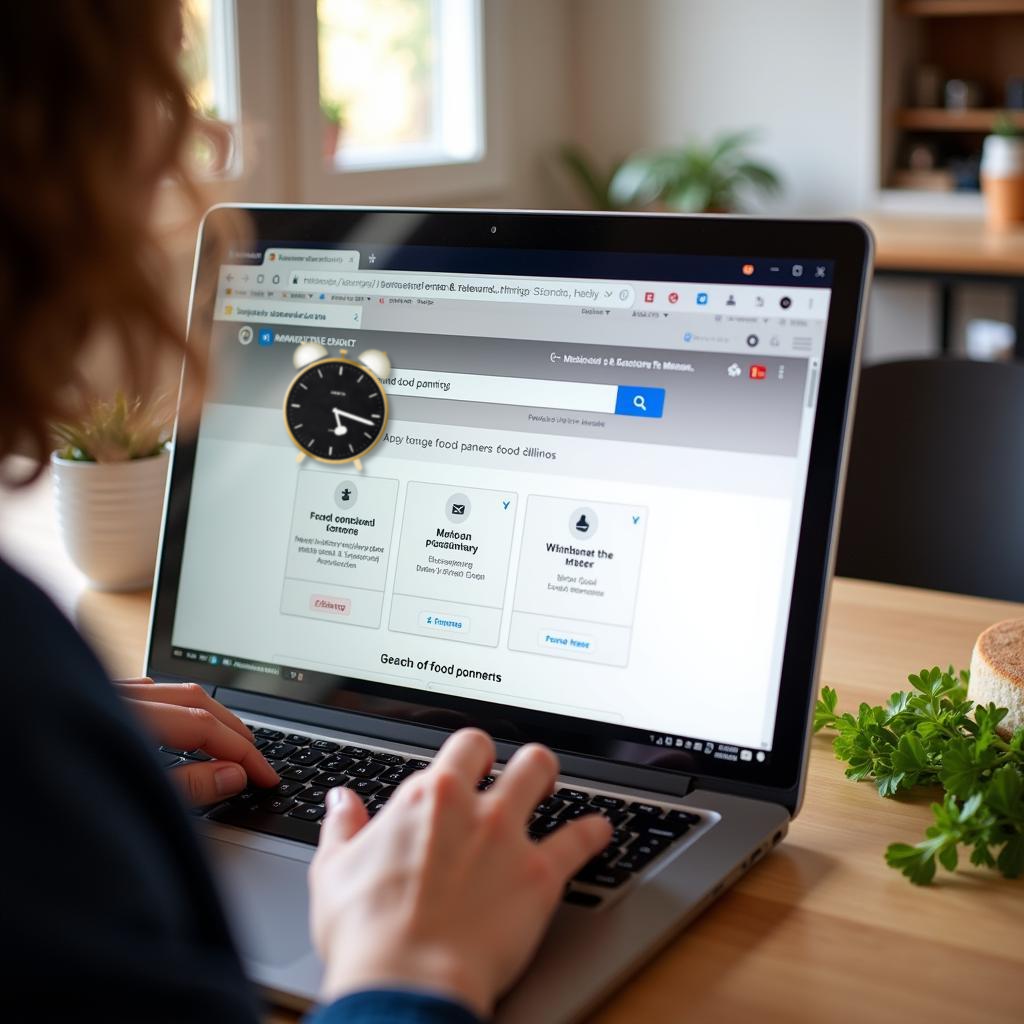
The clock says {"hour": 5, "minute": 17}
